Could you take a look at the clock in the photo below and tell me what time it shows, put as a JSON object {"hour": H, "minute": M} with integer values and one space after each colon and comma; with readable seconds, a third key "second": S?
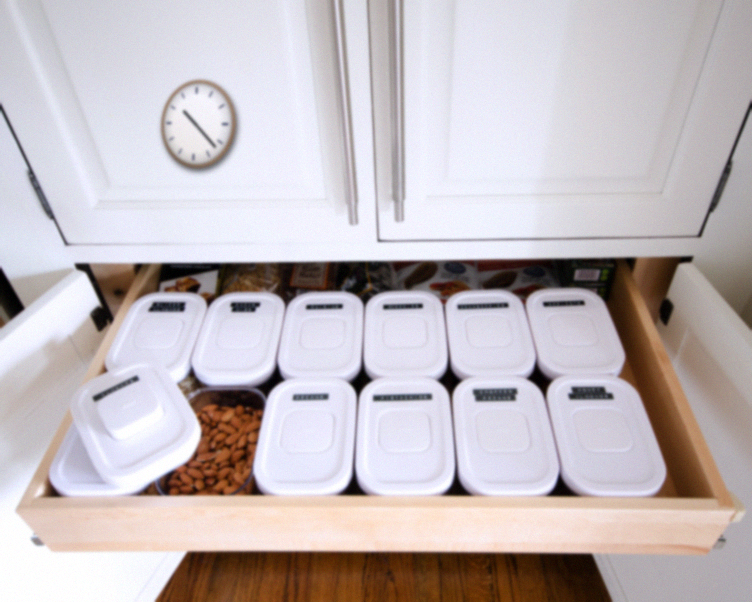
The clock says {"hour": 10, "minute": 22}
